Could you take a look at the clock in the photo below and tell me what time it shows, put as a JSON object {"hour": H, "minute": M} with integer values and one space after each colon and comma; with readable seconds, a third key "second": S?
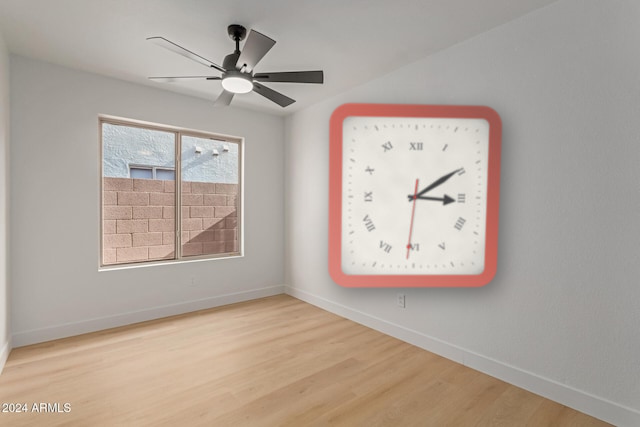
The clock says {"hour": 3, "minute": 9, "second": 31}
